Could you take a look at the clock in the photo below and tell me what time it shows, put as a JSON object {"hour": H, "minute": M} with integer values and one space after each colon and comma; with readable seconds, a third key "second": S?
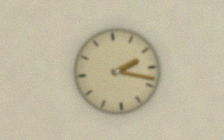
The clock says {"hour": 2, "minute": 18}
